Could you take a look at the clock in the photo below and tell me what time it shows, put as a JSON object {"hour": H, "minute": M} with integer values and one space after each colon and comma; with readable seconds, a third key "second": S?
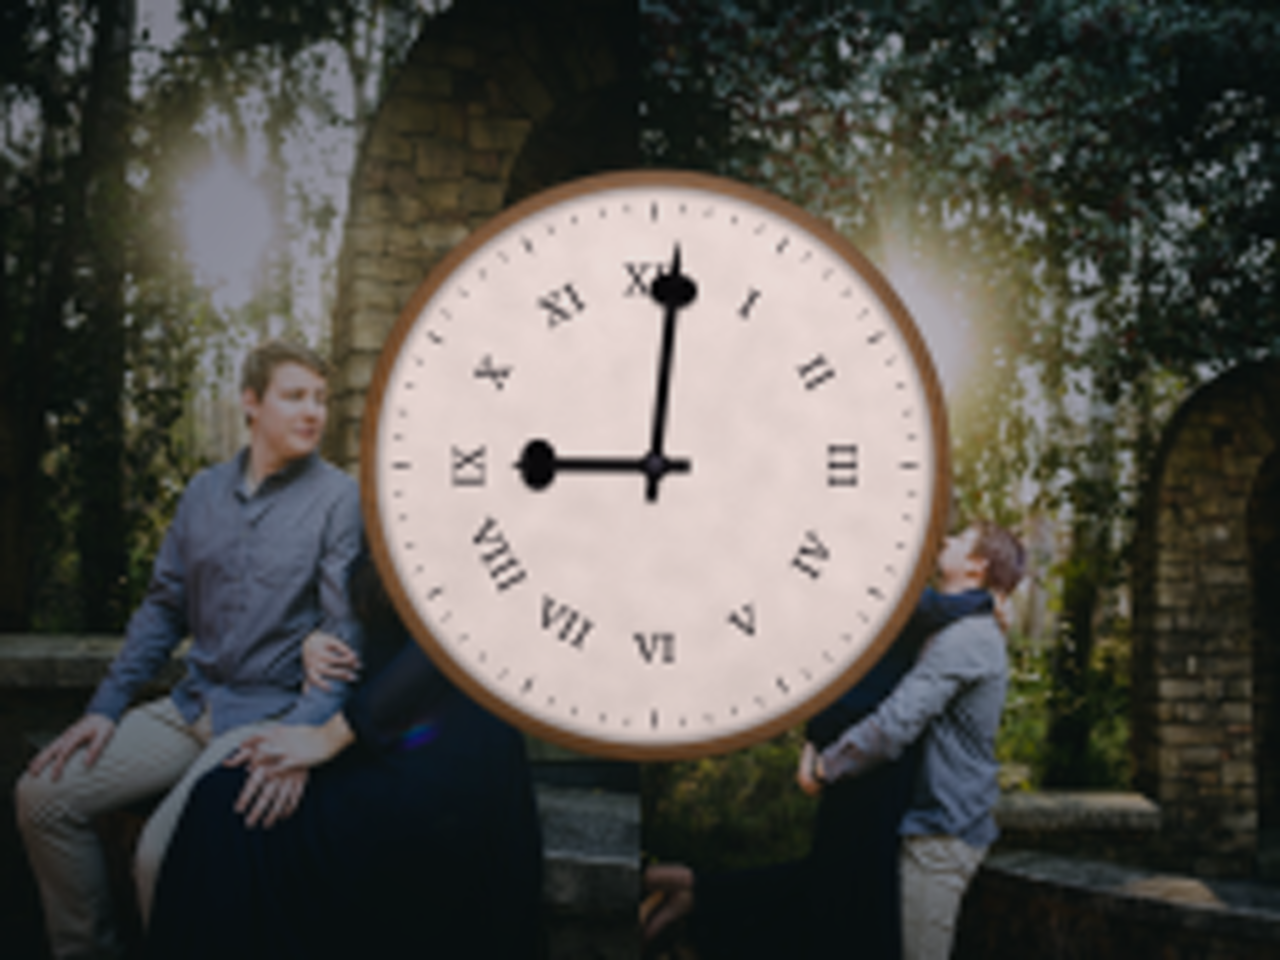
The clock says {"hour": 9, "minute": 1}
